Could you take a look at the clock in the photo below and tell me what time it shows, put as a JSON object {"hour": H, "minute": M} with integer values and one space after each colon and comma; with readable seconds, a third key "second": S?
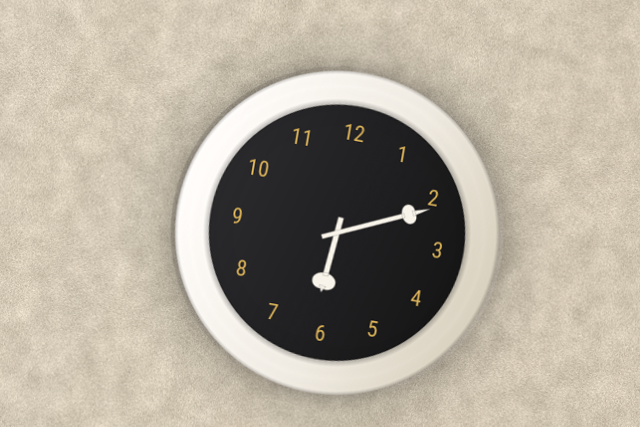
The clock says {"hour": 6, "minute": 11}
